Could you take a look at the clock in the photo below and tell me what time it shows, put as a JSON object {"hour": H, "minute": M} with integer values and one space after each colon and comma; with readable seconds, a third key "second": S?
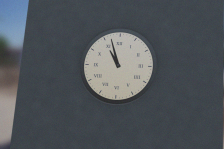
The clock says {"hour": 10, "minute": 57}
